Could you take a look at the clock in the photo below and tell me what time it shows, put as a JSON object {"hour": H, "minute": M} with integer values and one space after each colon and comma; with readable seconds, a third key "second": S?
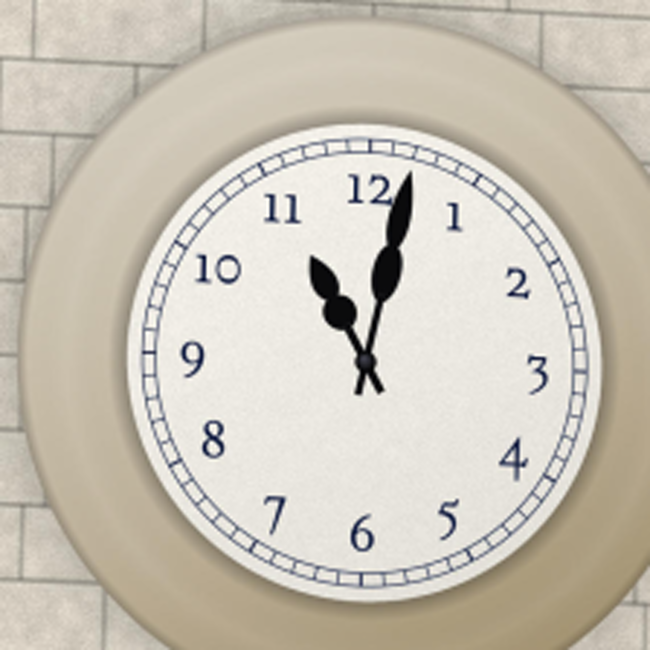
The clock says {"hour": 11, "minute": 2}
